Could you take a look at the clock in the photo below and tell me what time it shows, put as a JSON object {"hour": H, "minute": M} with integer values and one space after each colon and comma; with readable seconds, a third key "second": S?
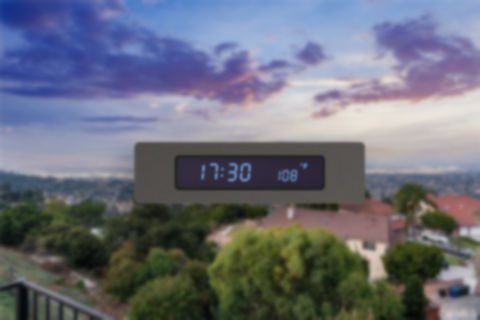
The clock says {"hour": 17, "minute": 30}
